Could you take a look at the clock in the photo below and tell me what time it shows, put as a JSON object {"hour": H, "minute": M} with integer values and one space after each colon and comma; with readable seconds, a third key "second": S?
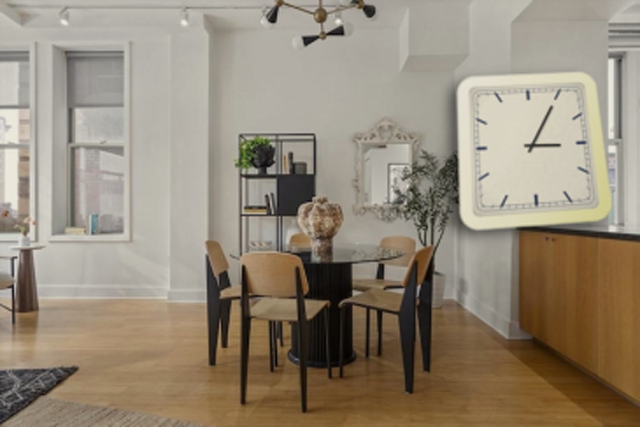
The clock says {"hour": 3, "minute": 5}
